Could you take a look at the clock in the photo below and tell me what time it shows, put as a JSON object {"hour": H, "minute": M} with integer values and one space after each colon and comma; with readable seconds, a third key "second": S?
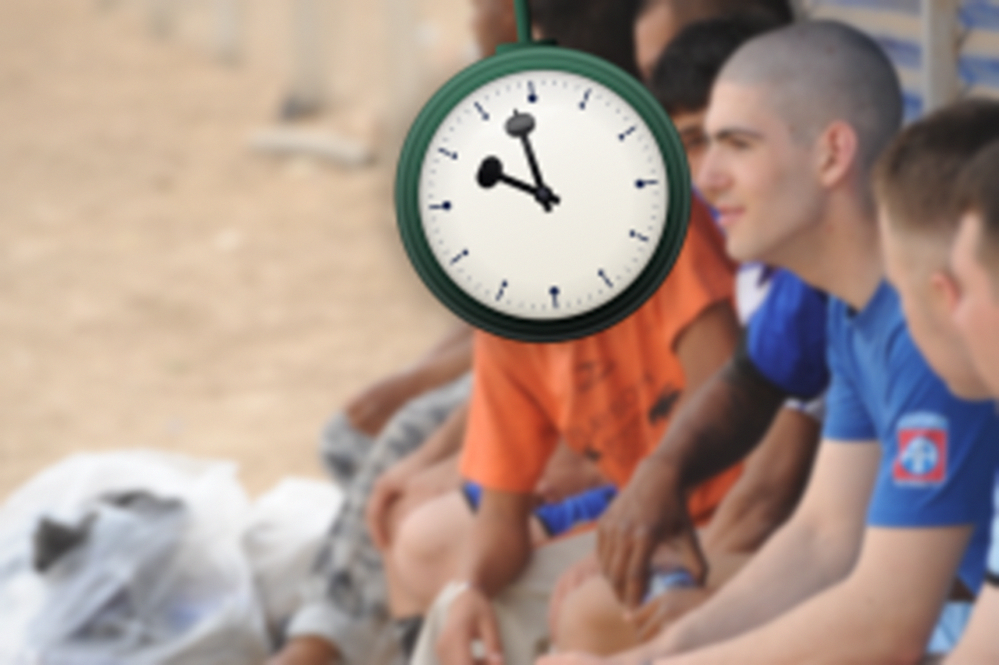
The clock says {"hour": 9, "minute": 58}
